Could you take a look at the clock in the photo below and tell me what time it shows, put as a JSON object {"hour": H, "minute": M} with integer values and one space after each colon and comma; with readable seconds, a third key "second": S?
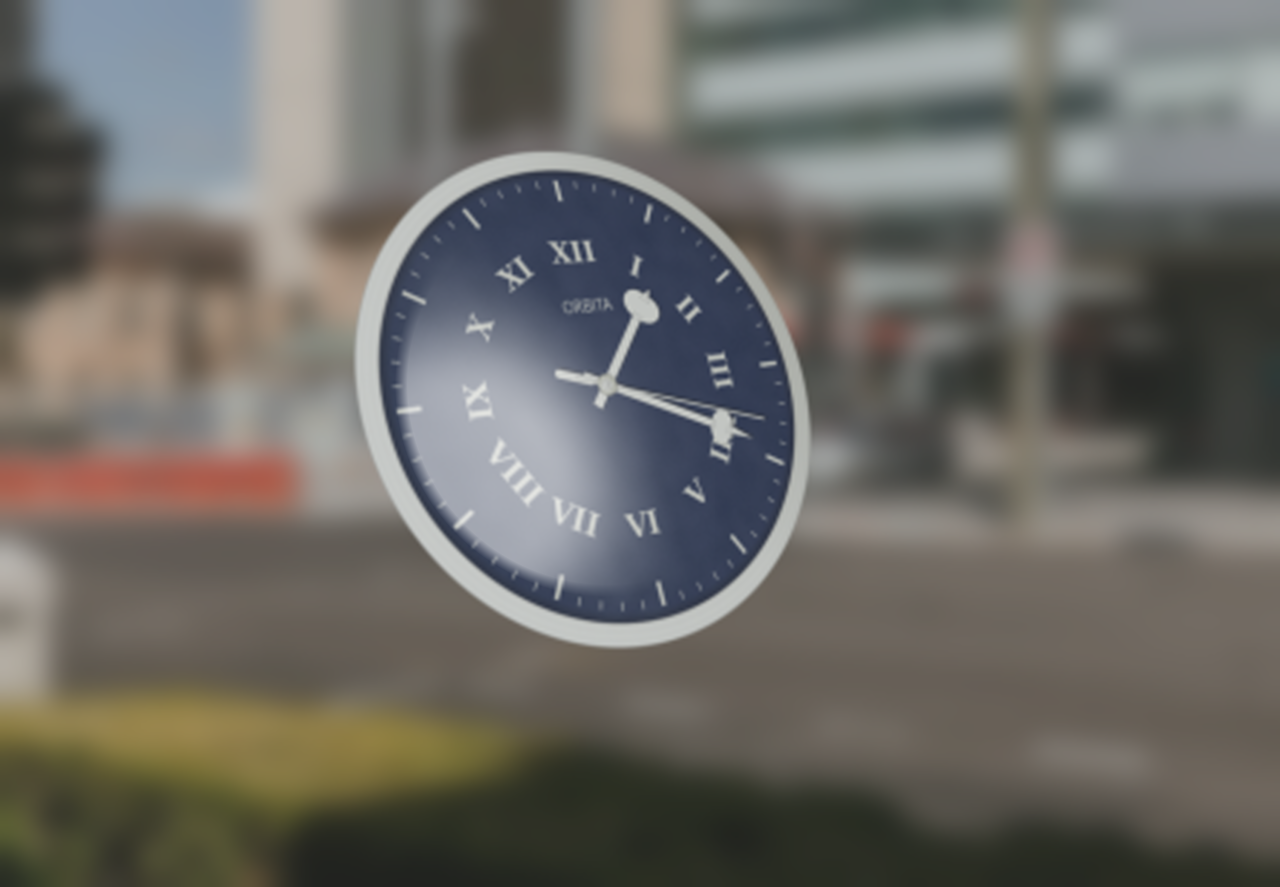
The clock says {"hour": 1, "minute": 19, "second": 18}
